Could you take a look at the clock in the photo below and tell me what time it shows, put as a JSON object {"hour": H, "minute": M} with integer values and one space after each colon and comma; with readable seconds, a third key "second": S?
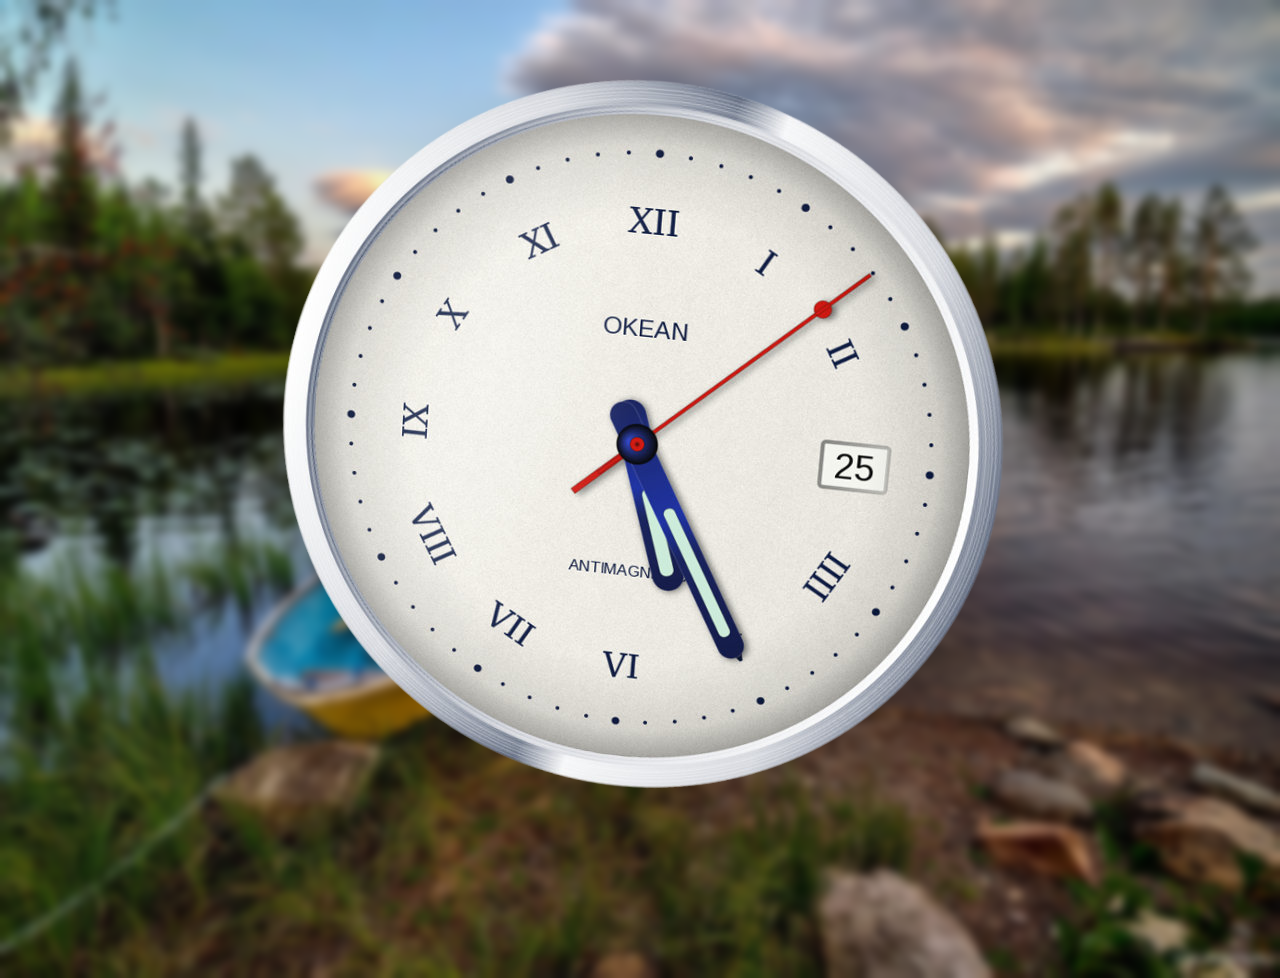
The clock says {"hour": 5, "minute": 25, "second": 8}
